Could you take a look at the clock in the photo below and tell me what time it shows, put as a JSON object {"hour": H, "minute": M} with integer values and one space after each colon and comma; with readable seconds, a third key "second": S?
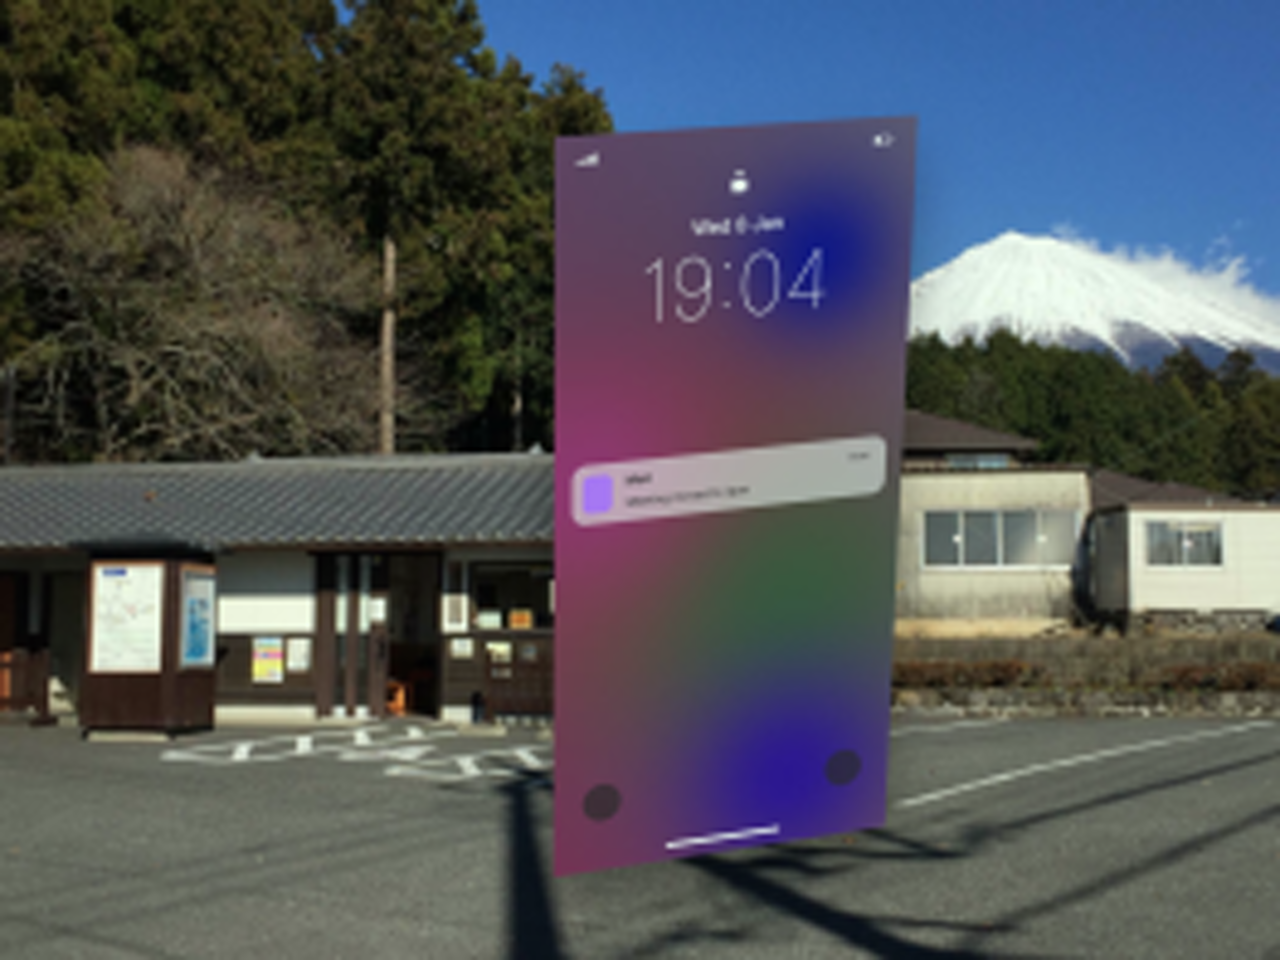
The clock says {"hour": 19, "minute": 4}
